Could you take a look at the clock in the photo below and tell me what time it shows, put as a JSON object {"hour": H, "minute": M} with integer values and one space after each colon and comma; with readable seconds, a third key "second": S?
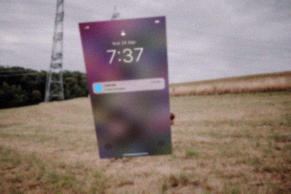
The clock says {"hour": 7, "minute": 37}
